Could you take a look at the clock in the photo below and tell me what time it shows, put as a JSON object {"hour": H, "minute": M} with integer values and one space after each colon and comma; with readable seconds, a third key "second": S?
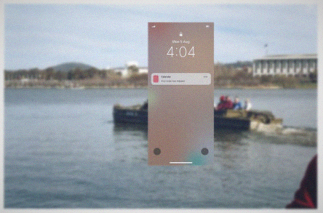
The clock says {"hour": 4, "minute": 4}
